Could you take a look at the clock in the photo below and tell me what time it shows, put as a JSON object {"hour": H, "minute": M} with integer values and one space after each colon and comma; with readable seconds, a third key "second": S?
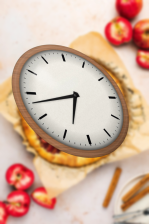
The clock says {"hour": 6, "minute": 43}
